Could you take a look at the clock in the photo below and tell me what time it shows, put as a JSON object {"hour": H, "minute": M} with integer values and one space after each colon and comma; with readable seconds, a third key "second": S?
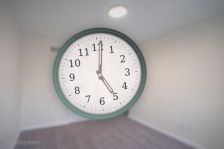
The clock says {"hour": 5, "minute": 1}
